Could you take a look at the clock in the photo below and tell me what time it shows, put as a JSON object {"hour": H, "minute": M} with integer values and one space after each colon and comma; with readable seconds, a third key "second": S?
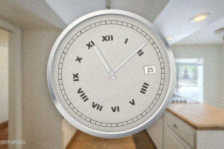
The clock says {"hour": 11, "minute": 9}
